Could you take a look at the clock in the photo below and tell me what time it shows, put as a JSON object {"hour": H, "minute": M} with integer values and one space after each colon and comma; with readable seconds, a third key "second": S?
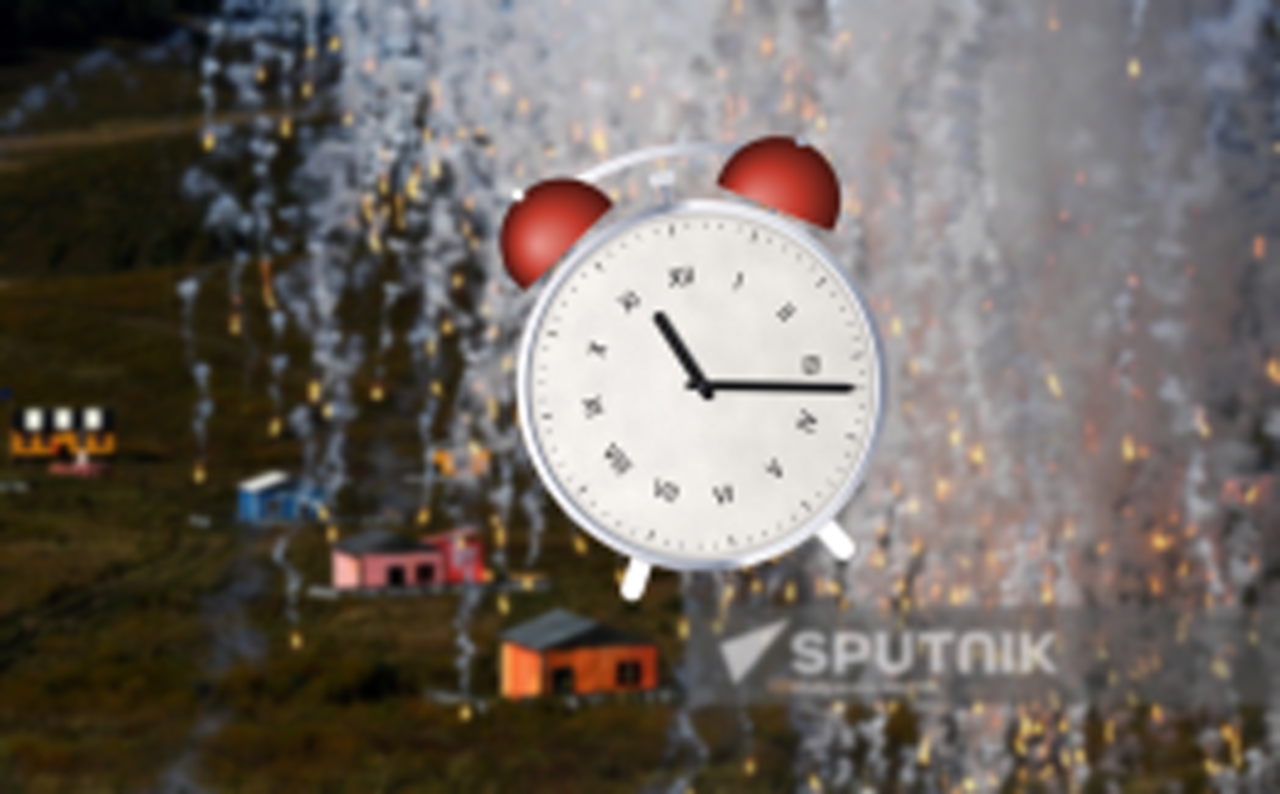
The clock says {"hour": 11, "minute": 17}
